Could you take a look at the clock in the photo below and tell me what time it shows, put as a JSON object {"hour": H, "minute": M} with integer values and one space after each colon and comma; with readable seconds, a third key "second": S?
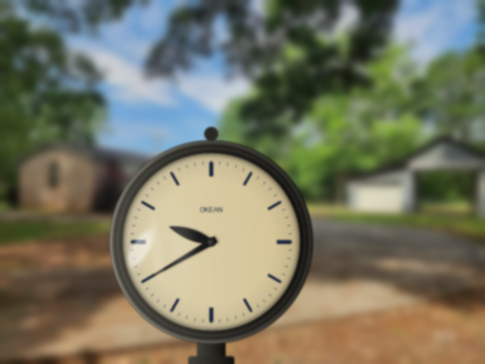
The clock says {"hour": 9, "minute": 40}
